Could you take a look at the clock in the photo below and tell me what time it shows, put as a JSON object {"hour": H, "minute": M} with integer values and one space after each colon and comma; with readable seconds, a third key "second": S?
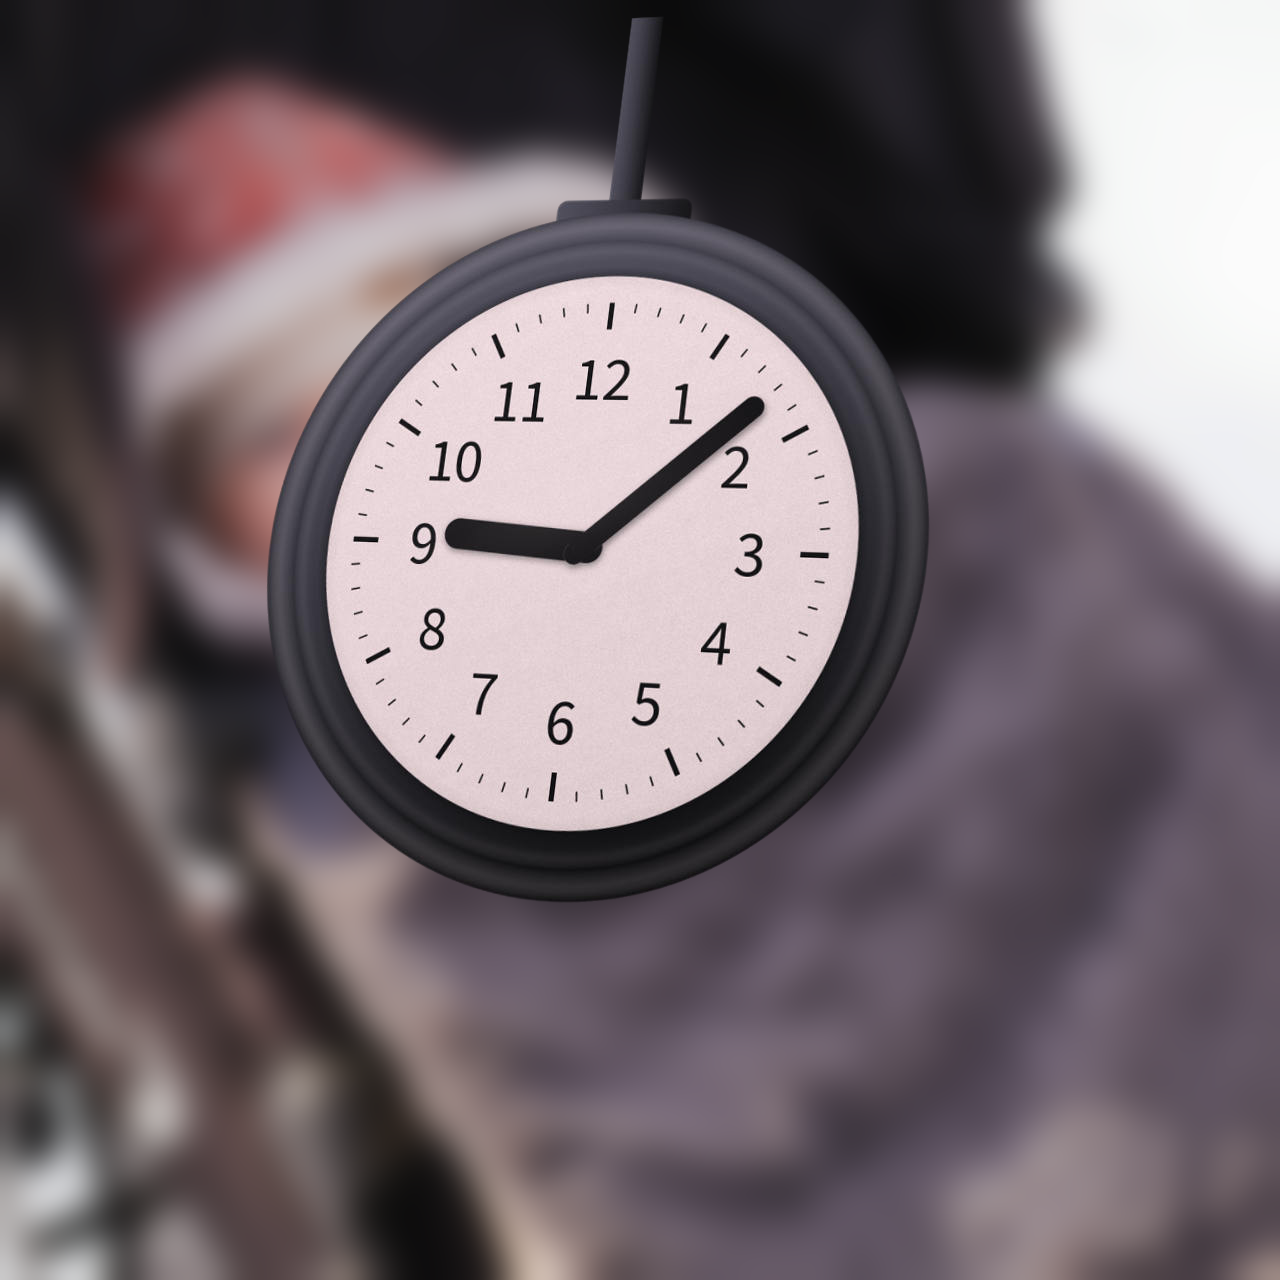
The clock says {"hour": 9, "minute": 8}
